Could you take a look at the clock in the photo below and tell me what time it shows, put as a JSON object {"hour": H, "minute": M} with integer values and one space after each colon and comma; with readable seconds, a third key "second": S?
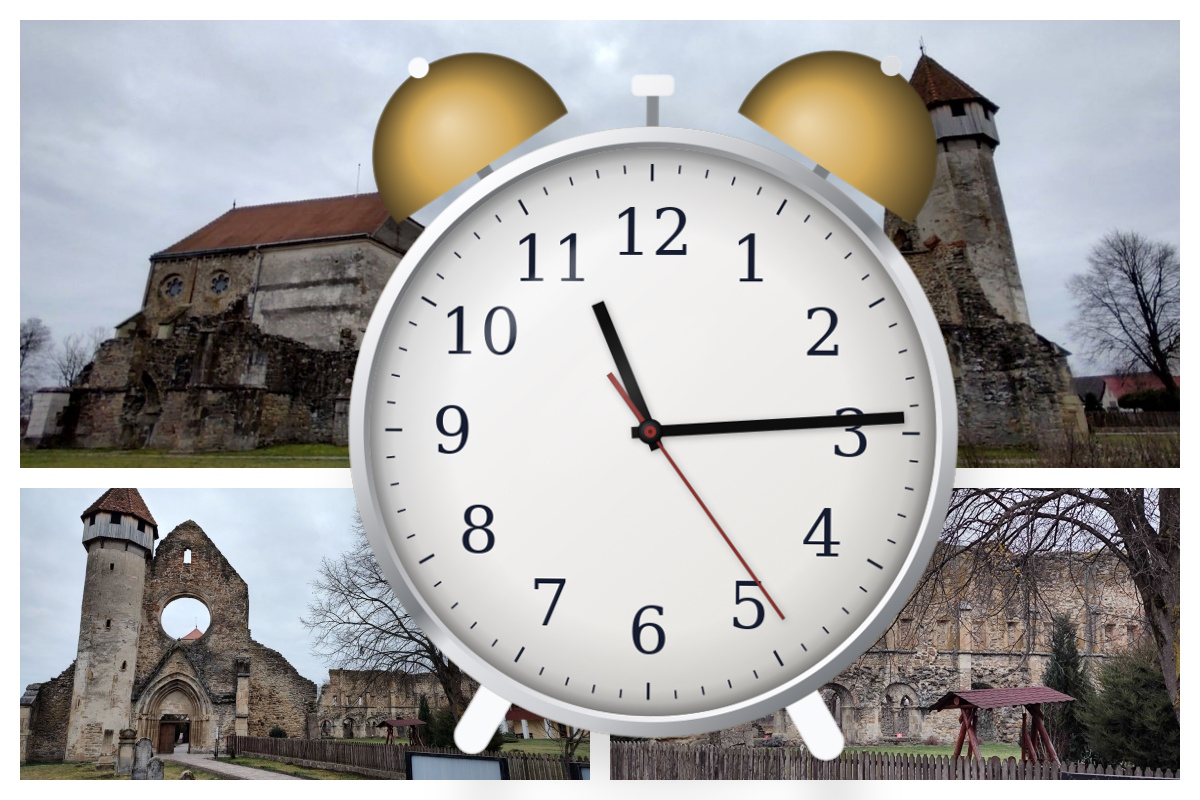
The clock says {"hour": 11, "minute": 14, "second": 24}
